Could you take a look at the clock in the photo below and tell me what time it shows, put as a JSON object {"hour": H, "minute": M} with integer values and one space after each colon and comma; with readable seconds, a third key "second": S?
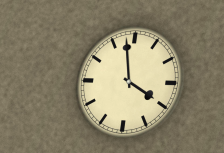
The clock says {"hour": 3, "minute": 58}
